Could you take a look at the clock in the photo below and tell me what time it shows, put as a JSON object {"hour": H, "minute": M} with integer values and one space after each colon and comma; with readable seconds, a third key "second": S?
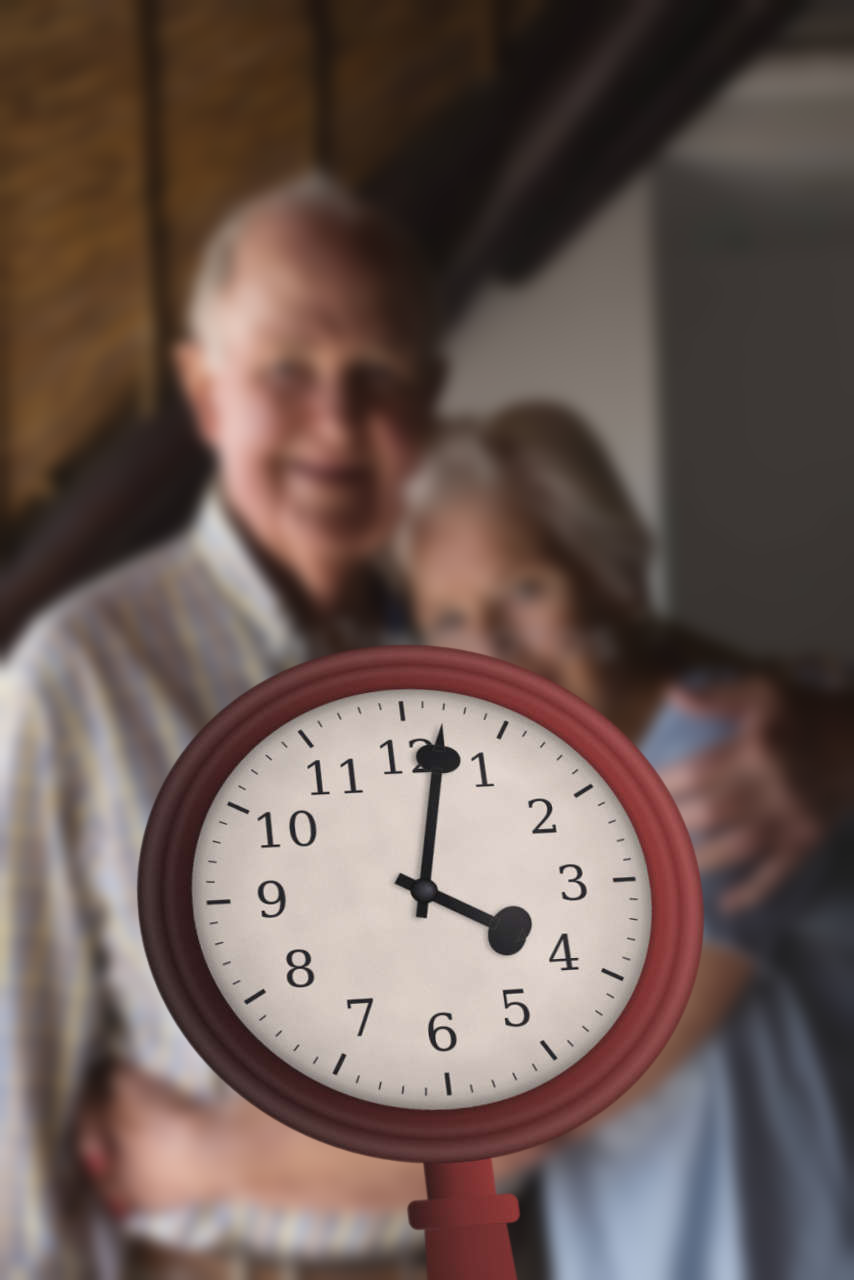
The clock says {"hour": 4, "minute": 2}
